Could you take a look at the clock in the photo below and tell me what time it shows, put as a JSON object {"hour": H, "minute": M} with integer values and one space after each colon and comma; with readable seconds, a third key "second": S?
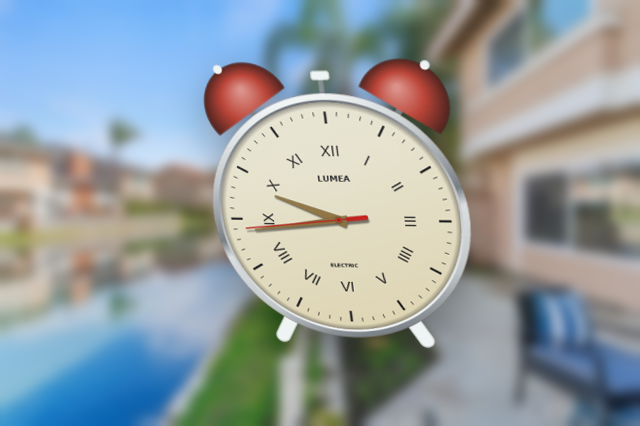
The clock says {"hour": 9, "minute": 43, "second": 44}
